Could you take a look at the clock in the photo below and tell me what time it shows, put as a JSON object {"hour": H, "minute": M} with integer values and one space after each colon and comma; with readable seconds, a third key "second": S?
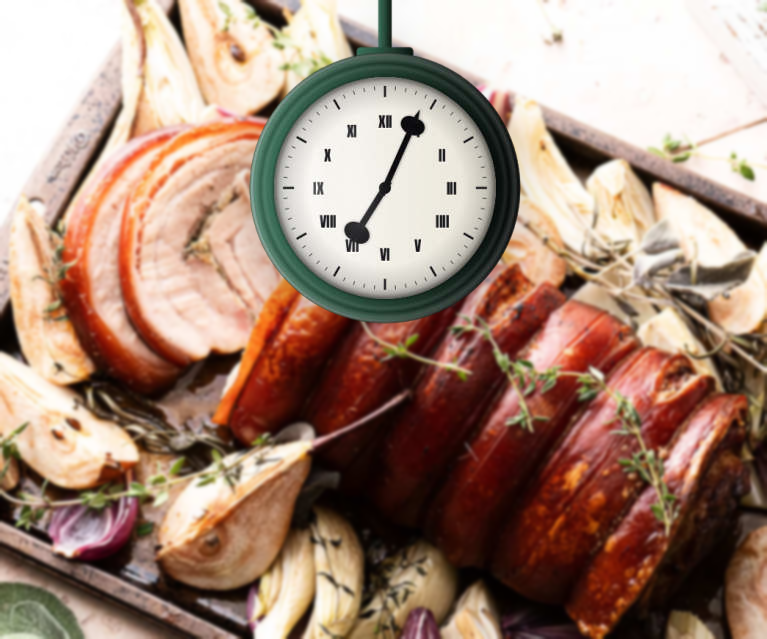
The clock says {"hour": 7, "minute": 4}
